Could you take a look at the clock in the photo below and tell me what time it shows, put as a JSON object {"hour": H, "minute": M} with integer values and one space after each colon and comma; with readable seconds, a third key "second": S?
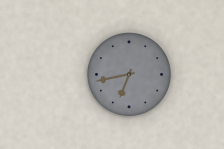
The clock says {"hour": 6, "minute": 43}
